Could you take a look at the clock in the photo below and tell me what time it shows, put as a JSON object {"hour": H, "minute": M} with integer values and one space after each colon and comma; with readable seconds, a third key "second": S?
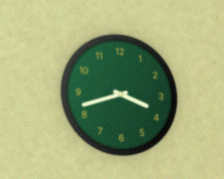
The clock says {"hour": 3, "minute": 42}
